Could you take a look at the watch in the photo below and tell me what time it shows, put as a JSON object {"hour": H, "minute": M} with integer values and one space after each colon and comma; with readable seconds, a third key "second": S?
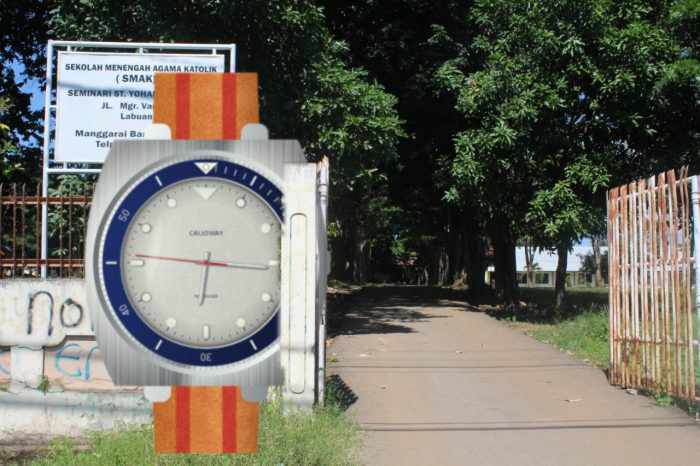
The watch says {"hour": 6, "minute": 15, "second": 46}
